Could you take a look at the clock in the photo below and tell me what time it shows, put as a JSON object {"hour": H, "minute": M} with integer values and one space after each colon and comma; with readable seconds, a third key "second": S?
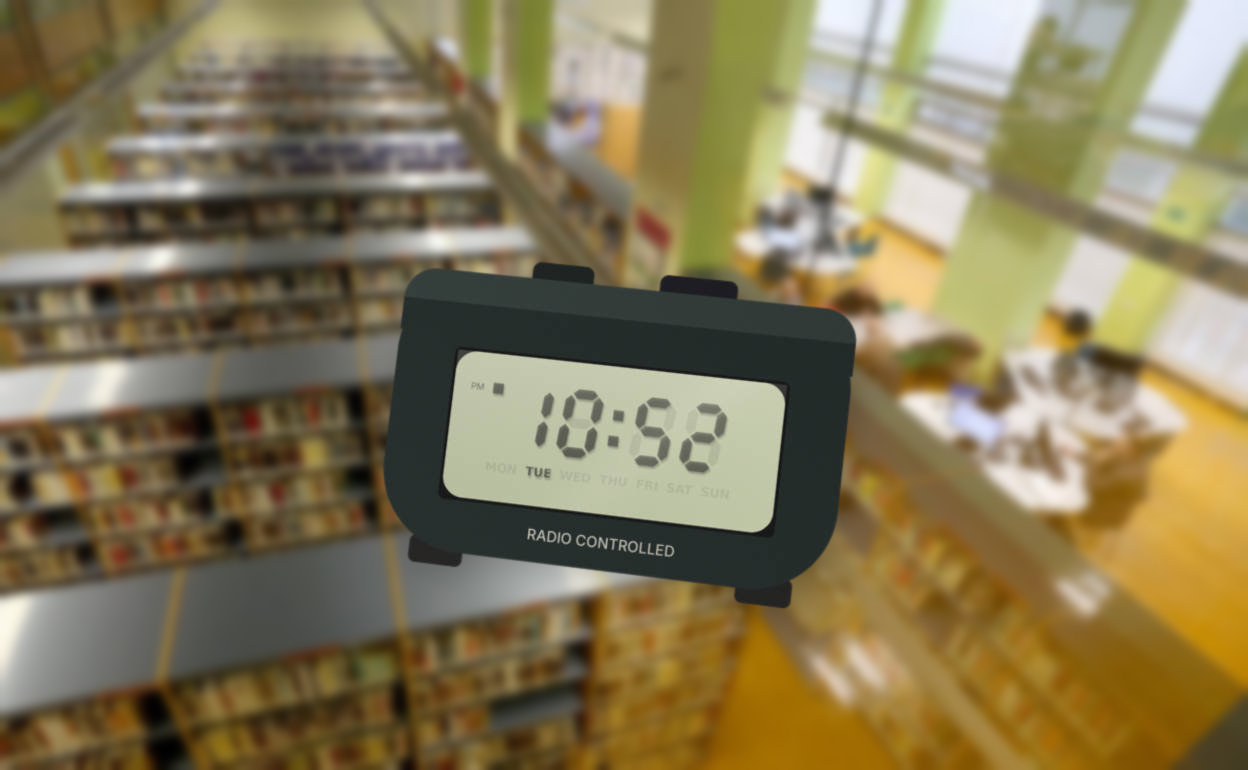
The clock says {"hour": 10, "minute": 52}
